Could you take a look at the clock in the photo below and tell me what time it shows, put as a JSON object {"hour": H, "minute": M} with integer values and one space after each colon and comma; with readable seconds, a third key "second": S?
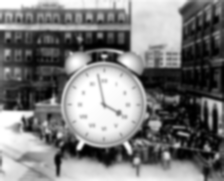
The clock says {"hour": 3, "minute": 58}
